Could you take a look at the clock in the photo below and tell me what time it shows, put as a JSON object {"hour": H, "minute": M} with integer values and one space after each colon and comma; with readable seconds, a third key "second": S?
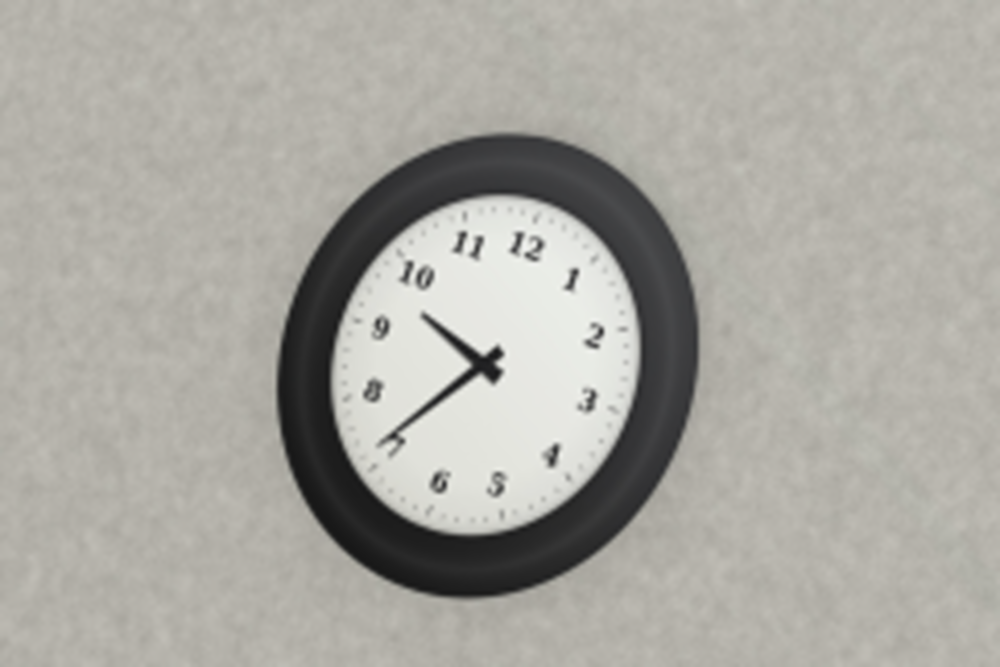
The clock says {"hour": 9, "minute": 36}
